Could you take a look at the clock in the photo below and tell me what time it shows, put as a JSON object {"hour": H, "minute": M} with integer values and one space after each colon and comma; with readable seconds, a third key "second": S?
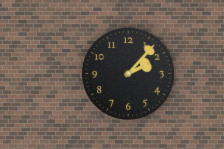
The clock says {"hour": 2, "minute": 7}
